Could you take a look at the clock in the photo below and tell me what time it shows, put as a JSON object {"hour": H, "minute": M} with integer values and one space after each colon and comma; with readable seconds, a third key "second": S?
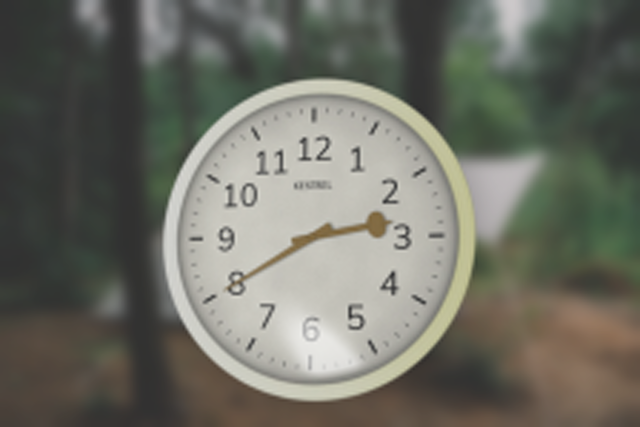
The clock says {"hour": 2, "minute": 40}
